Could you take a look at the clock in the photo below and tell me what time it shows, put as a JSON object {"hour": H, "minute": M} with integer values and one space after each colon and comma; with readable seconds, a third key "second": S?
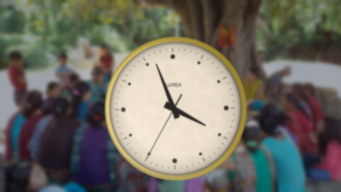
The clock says {"hour": 3, "minute": 56, "second": 35}
